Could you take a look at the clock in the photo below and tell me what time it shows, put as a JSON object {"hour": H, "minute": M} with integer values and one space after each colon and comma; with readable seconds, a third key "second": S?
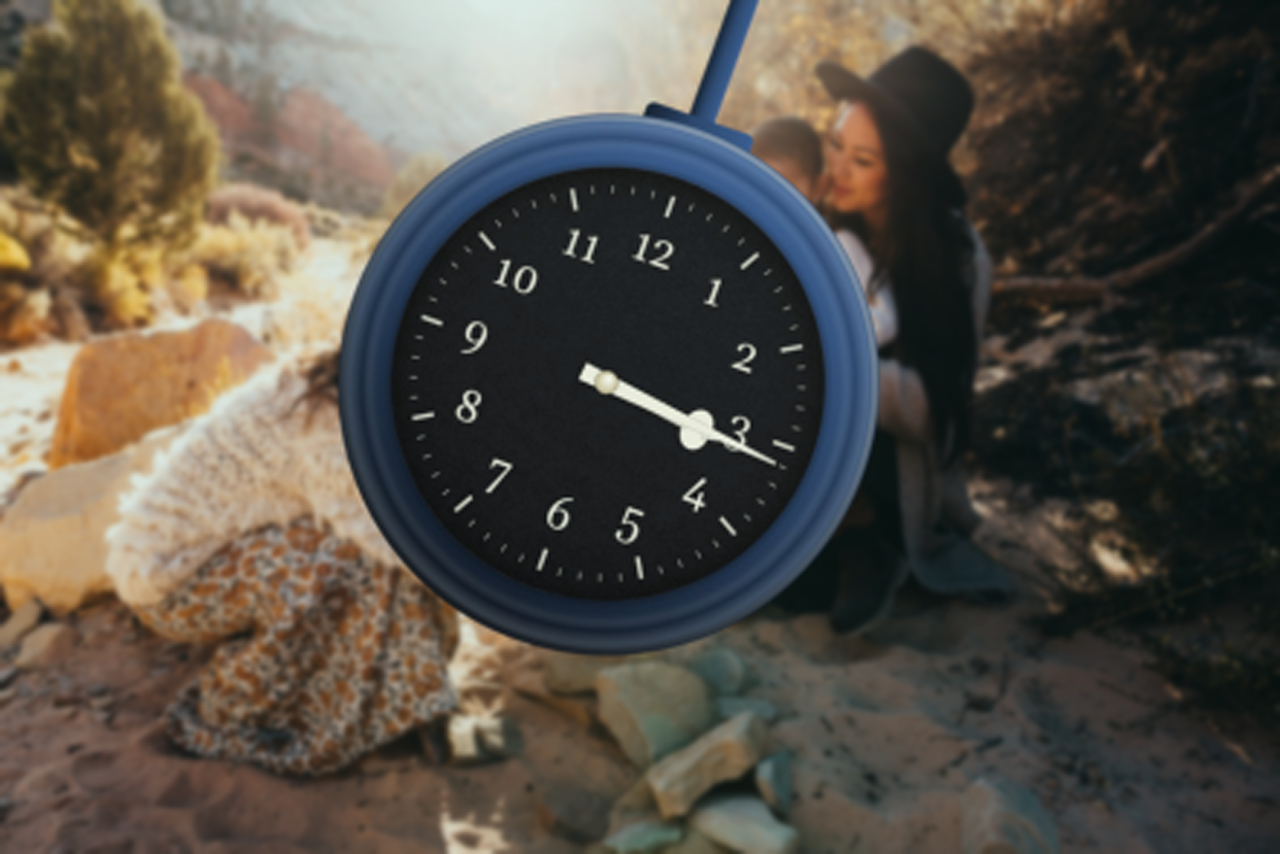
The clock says {"hour": 3, "minute": 16}
